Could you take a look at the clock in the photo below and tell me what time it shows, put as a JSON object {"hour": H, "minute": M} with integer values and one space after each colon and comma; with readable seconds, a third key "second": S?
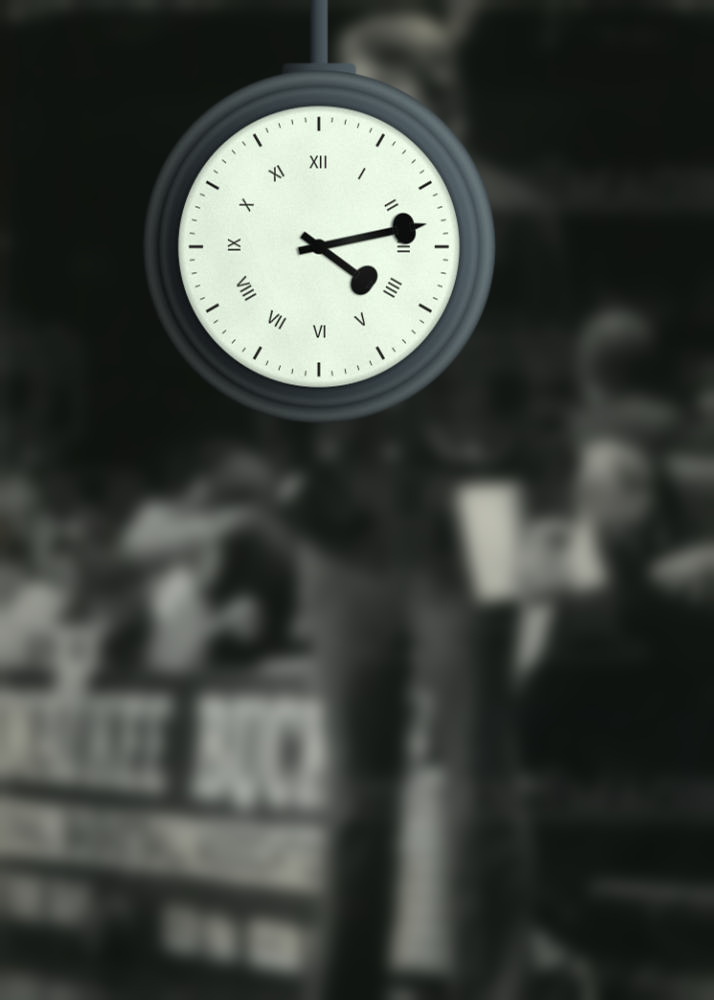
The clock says {"hour": 4, "minute": 13}
